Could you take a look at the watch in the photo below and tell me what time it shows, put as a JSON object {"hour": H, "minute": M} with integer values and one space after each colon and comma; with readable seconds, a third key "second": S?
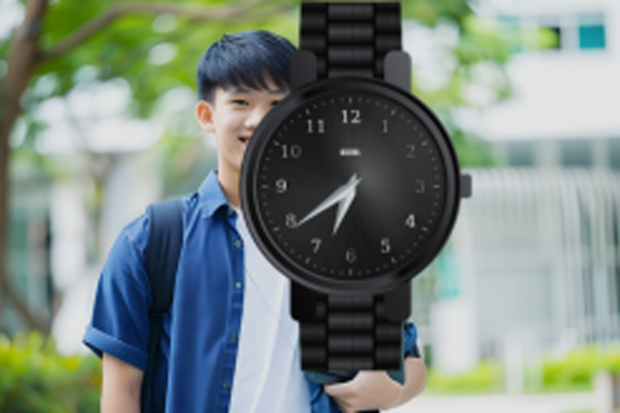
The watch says {"hour": 6, "minute": 39}
